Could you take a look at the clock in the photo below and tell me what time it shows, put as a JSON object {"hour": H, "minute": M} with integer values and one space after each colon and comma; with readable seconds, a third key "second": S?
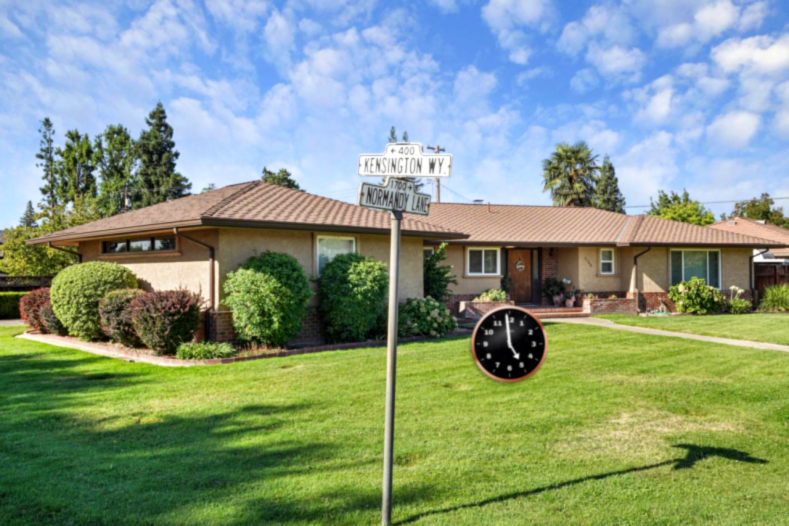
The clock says {"hour": 4, "minute": 59}
